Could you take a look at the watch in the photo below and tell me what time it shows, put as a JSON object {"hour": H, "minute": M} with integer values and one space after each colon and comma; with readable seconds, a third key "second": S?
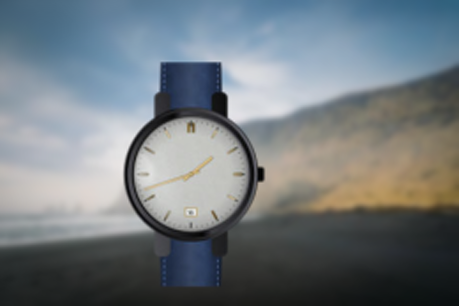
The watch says {"hour": 1, "minute": 42}
